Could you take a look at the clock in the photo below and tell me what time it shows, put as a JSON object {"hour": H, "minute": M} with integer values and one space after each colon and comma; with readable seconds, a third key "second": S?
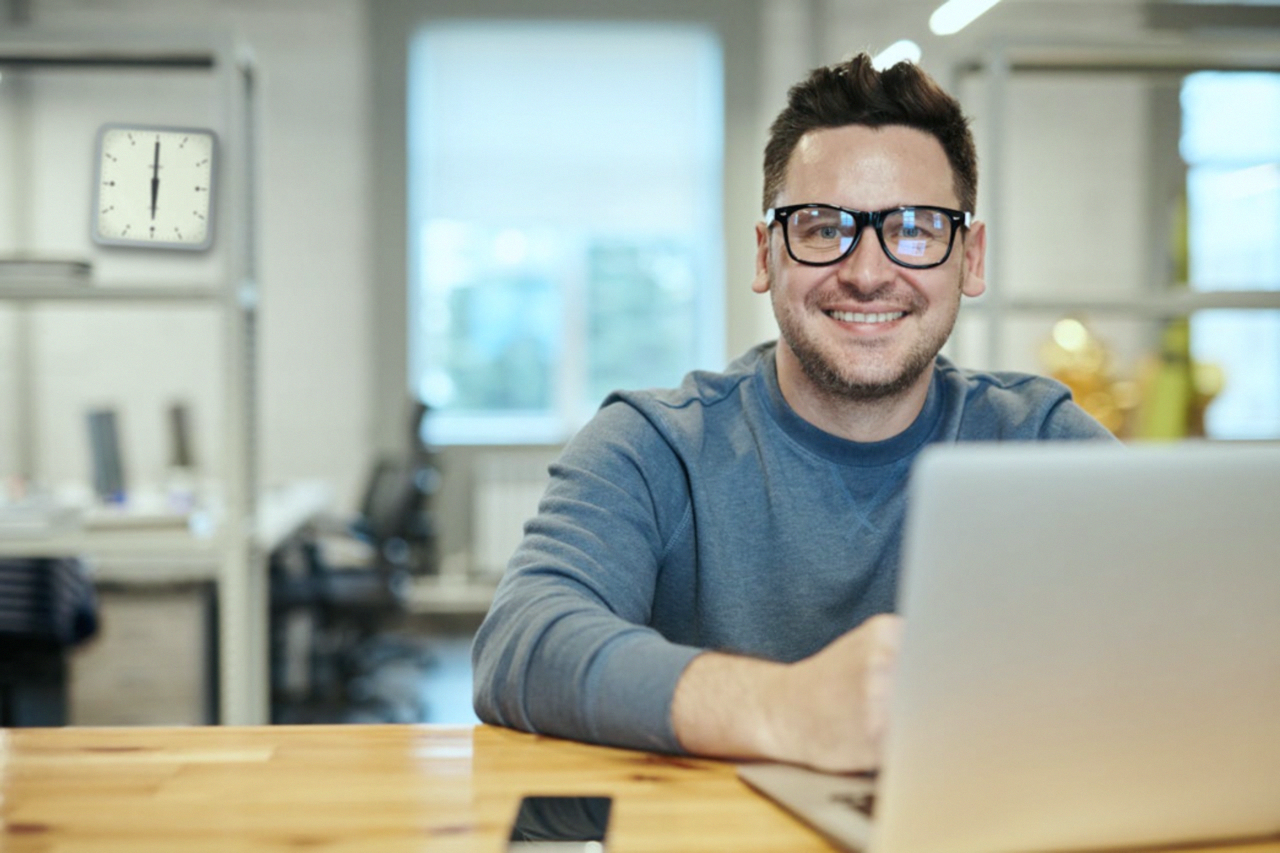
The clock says {"hour": 6, "minute": 0}
